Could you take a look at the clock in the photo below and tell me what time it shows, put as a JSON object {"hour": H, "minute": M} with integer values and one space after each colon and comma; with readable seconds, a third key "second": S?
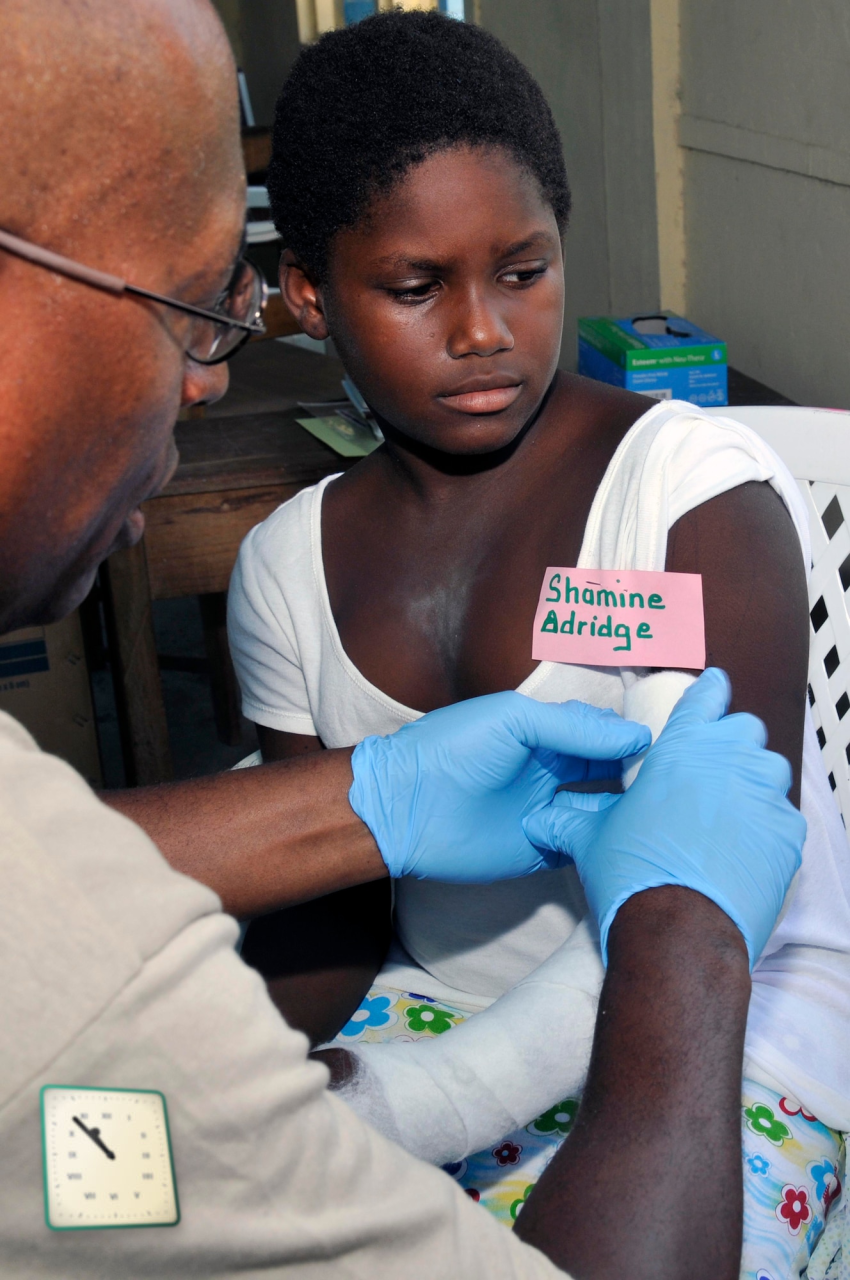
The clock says {"hour": 10, "minute": 53}
